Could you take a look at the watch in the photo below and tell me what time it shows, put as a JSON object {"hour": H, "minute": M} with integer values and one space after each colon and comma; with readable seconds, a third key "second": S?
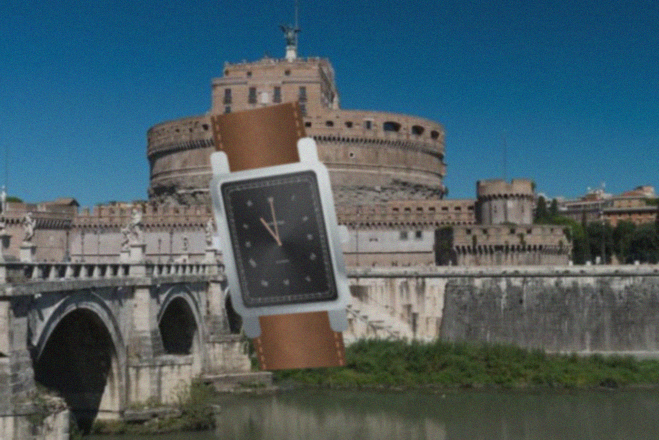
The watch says {"hour": 11, "minute": 0}
